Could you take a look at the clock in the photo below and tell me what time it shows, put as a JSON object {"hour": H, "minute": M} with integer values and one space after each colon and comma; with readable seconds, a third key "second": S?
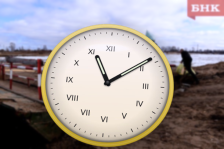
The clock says {"hour": 11, "minute": 9}
